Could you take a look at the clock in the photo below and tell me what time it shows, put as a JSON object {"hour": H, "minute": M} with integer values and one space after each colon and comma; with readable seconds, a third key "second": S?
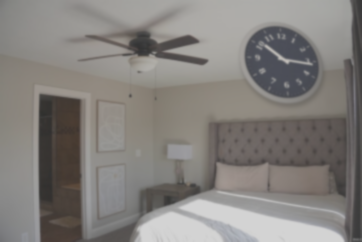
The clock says {"hour": 10, "minute": 16}
